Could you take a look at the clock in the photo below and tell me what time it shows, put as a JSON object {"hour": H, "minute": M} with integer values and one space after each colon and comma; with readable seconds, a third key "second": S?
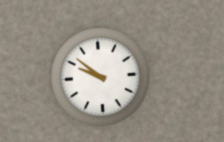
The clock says {"hour": 9, "minute": 52}
